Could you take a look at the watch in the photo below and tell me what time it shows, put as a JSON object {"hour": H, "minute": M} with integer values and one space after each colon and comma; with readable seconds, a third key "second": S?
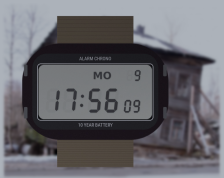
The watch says {"hour": 17, "minute": 56, "second": 9}
